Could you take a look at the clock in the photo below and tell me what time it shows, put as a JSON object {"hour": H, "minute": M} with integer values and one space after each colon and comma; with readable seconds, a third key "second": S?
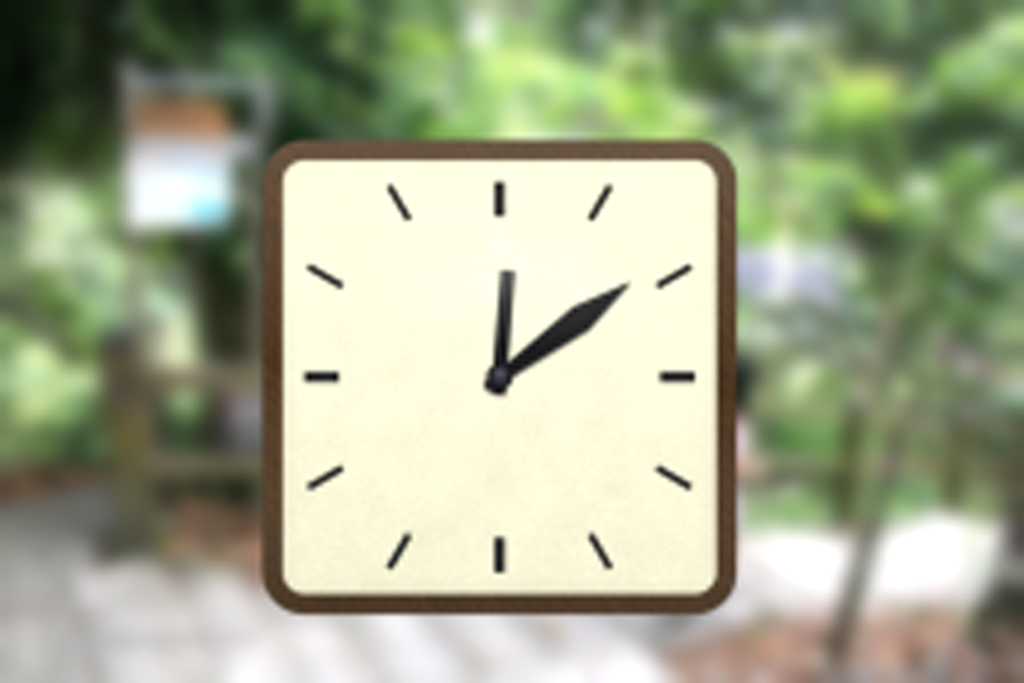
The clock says {"hour": 12, "minute": 9}
